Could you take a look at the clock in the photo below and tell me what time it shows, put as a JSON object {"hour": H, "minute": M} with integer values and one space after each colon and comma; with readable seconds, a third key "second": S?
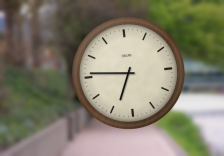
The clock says {"hour": 6, "minute": 46}
